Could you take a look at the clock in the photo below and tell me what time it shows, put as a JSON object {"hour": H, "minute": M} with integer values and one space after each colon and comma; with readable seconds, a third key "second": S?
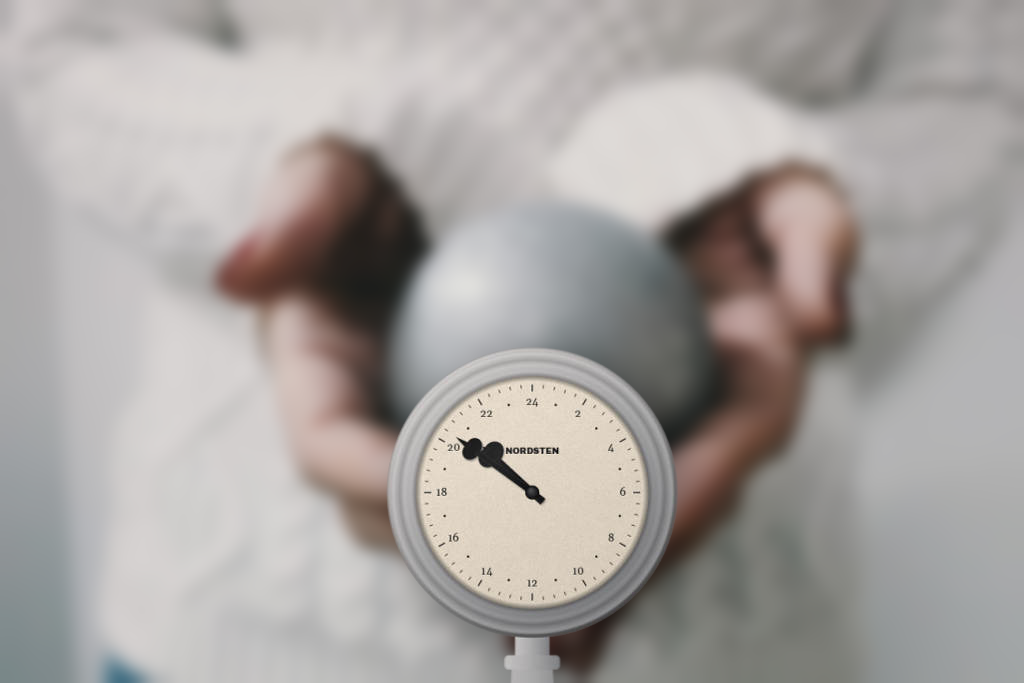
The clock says {"hour": 20, "minute": 51}
